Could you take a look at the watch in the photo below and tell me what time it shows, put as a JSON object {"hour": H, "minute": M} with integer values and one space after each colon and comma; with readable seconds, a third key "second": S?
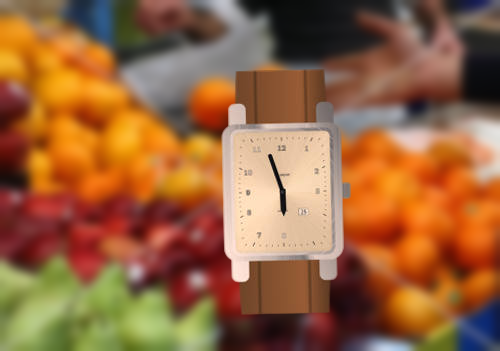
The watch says {"hour": 5, "minute": 57}
